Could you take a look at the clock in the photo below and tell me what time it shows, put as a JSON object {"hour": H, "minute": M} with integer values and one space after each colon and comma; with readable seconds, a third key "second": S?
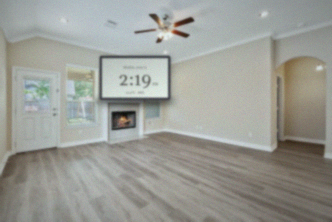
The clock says {"hour": 2, "minute": 19}
